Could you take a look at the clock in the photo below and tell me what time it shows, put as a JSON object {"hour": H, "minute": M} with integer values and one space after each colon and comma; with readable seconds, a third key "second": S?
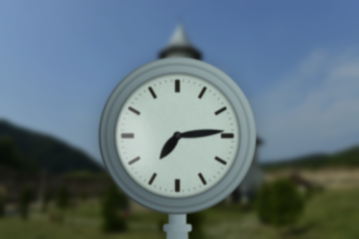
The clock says {"hour": 7, "minute": 14}
